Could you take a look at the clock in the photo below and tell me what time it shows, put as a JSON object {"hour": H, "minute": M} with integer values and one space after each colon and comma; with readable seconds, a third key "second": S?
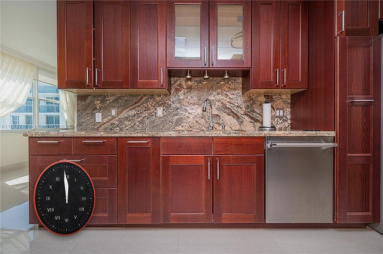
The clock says {"hour": 11, "minute": 59}
